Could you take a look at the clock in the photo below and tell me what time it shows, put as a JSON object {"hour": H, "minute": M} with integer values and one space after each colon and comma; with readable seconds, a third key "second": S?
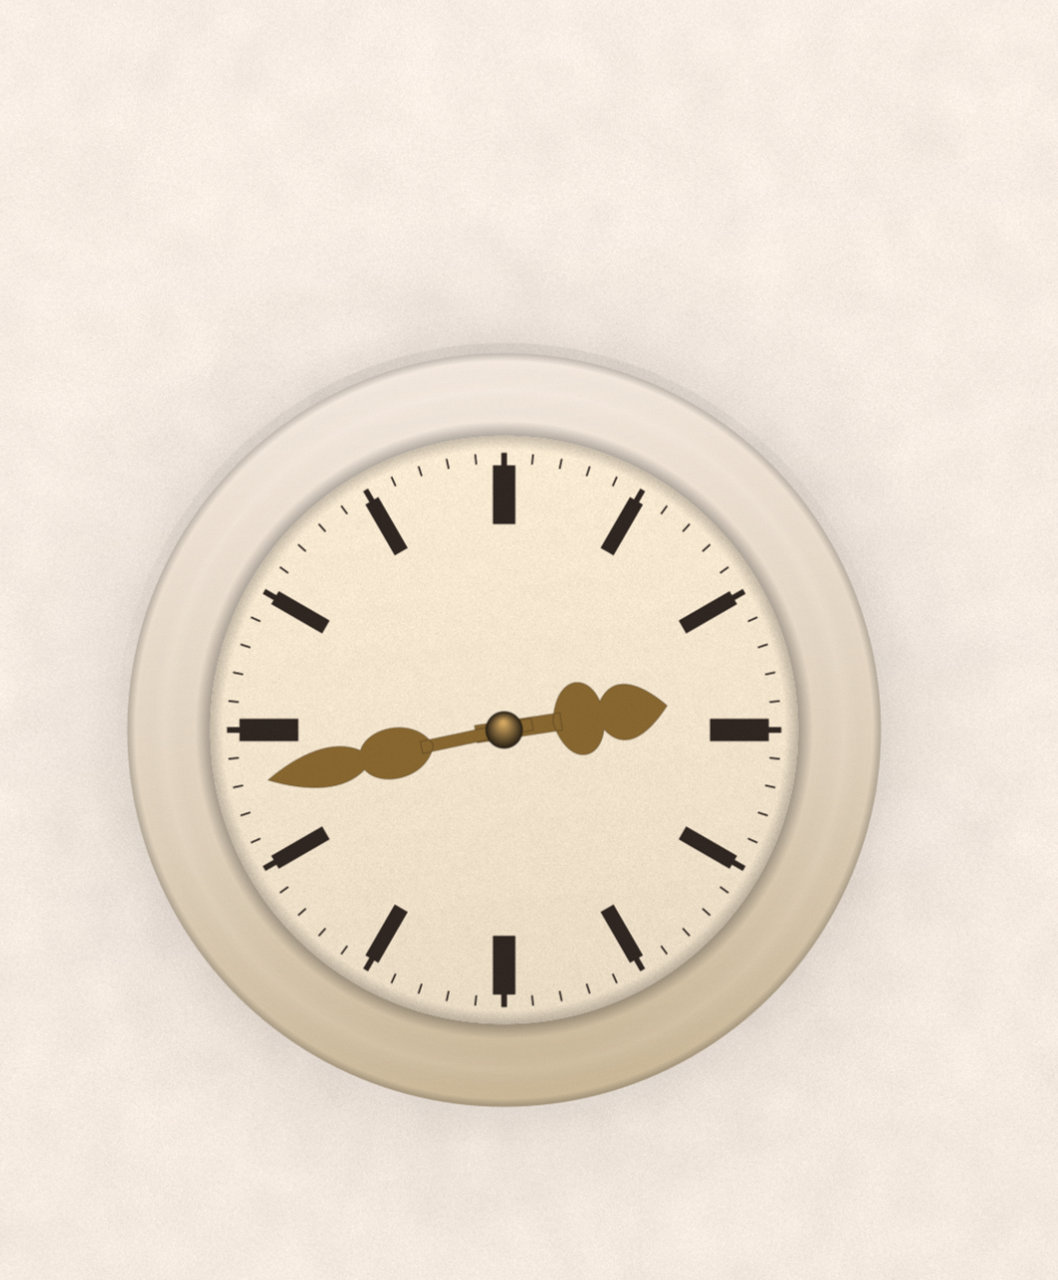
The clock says {"hour": 2, "minute": 43}
